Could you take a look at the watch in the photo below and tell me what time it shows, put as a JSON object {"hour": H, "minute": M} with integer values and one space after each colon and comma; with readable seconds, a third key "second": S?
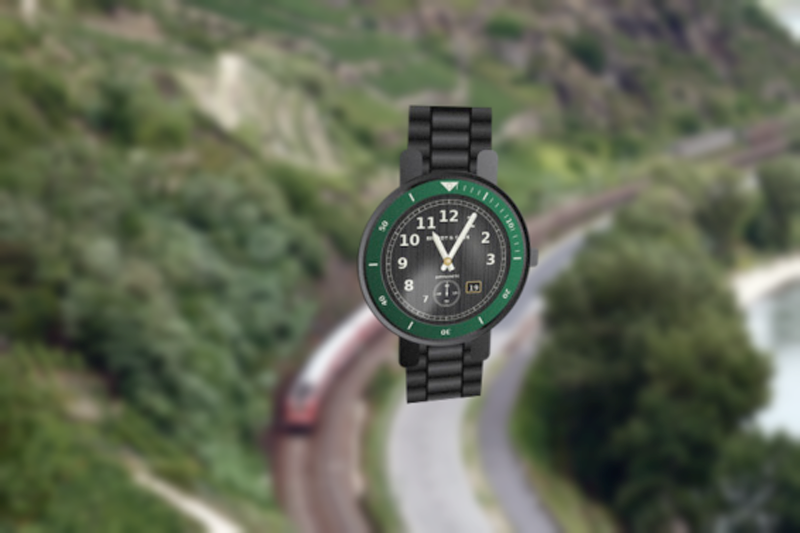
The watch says {"hour": 11, "minute": 5}
